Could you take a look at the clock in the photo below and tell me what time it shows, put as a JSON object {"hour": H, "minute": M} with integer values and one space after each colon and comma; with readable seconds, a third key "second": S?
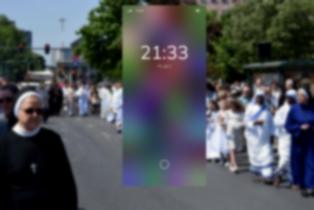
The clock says {"hour": 21, "minute": 33}
